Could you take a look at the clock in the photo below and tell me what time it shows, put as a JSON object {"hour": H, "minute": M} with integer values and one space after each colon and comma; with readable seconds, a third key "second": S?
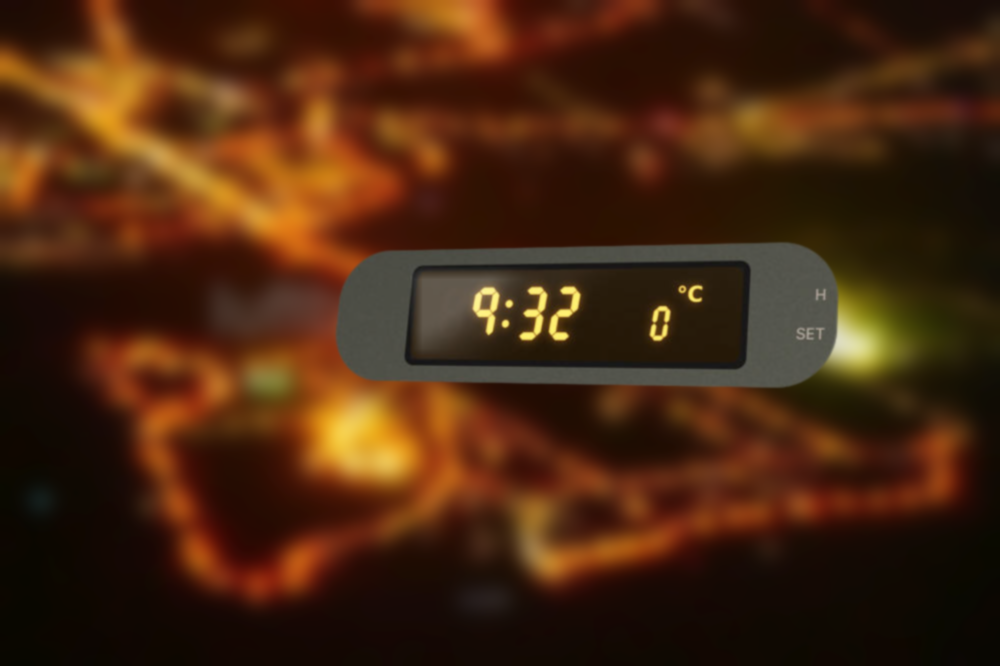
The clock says {"hour": 9, "minute": 32}
